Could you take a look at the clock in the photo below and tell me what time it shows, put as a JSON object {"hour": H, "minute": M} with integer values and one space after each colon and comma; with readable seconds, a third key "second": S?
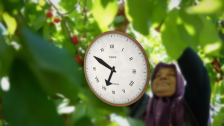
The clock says {"hour": 6, "minute": 50}
